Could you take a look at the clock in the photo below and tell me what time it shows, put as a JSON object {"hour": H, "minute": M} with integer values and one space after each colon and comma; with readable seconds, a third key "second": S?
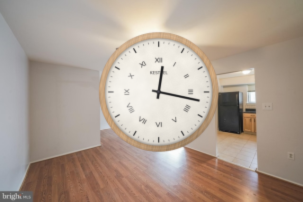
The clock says {"hour": 12, "minute": 17}
